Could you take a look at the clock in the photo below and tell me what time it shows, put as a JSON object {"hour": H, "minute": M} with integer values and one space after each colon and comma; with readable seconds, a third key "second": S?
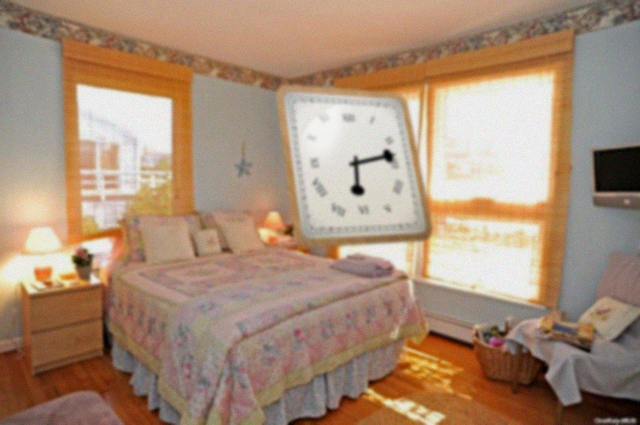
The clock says {"hour": 6, "minute": 13}
